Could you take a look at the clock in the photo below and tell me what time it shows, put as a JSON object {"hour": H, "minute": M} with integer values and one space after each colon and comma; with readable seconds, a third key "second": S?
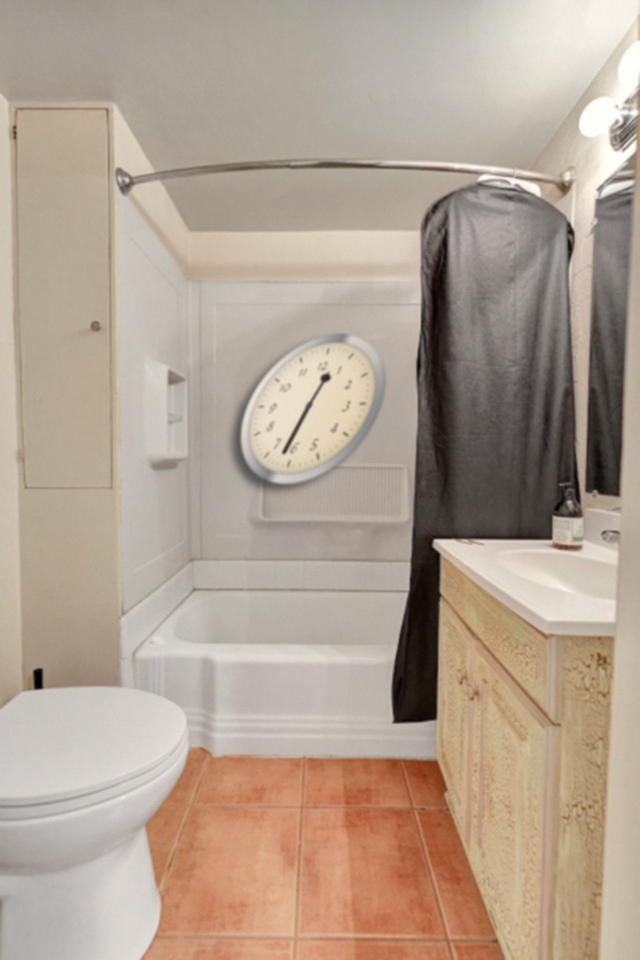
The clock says {"hour": 12, "minute": 32}
